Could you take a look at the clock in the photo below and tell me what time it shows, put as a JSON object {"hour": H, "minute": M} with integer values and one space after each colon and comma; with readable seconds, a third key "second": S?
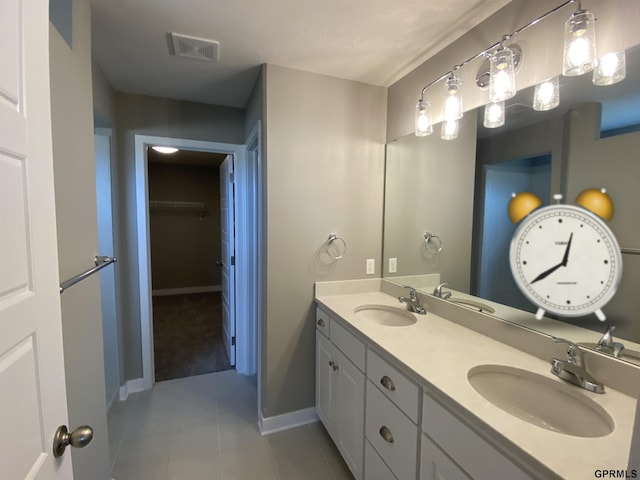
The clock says {"hour": 12, "minute": 40}
